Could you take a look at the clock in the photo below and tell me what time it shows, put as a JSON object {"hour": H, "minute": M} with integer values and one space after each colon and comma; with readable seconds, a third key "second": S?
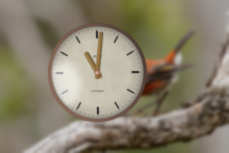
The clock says {"hour": 11, "minute": 1}
